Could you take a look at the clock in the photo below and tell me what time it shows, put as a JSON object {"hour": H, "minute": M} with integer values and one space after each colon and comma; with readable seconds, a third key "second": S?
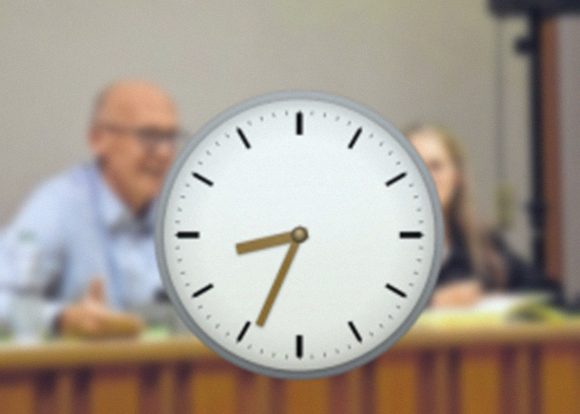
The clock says {"hour": 8, "minute": 34}
